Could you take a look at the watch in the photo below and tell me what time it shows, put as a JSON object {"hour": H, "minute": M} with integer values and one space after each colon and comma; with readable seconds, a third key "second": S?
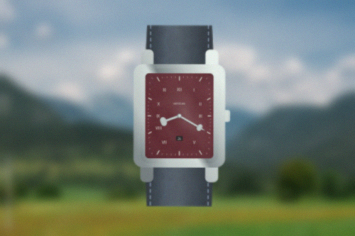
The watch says {"hour": 8, "minute": 20}
